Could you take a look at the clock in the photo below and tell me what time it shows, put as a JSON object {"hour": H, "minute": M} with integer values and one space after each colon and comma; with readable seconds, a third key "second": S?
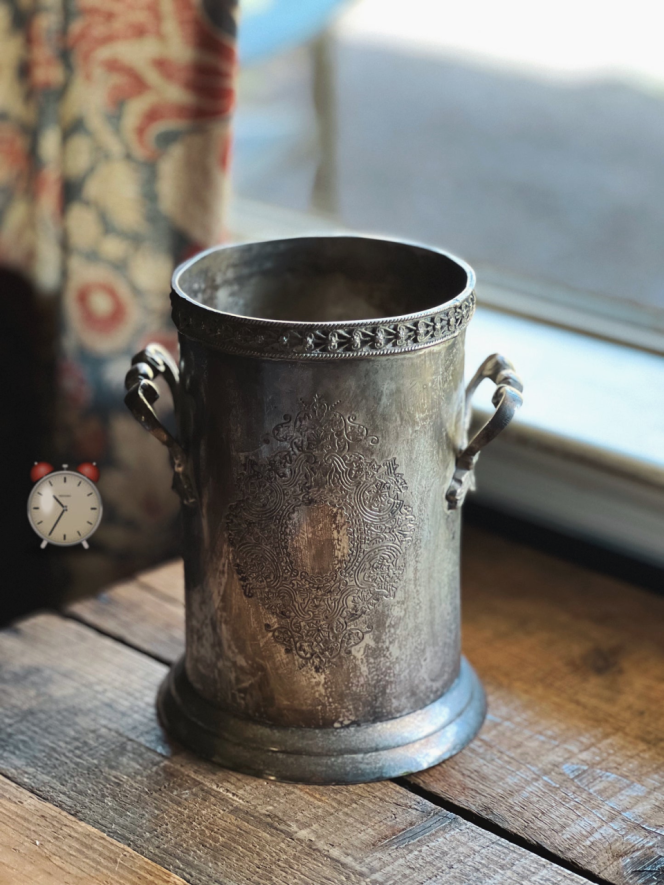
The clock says {"hour": 10, "minute": 35}
